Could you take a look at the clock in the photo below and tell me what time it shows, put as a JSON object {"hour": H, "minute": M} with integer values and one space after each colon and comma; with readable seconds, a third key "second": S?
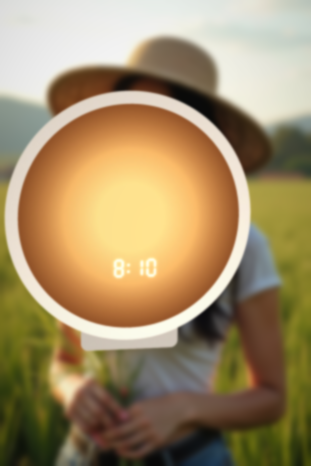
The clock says {"hour": 8, "minute": 10}
